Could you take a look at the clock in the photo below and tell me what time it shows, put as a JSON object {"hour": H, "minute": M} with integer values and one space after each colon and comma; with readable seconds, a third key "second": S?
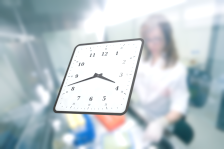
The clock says {"hour": 3, "minute": 42}
